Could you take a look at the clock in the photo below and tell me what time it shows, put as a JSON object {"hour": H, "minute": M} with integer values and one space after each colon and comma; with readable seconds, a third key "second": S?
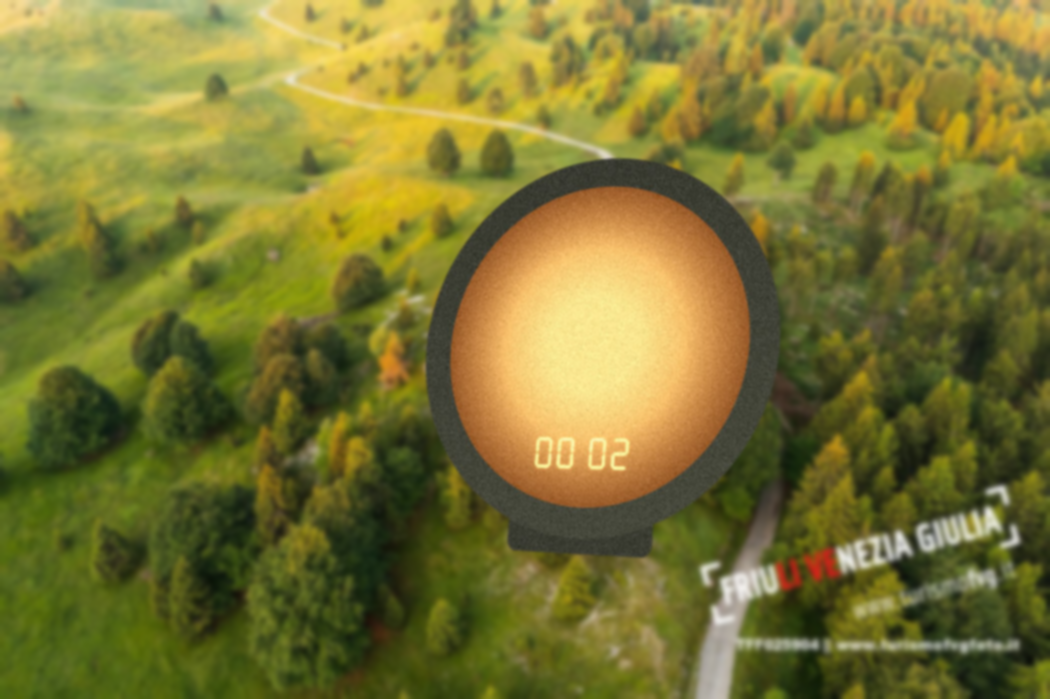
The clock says {"hour": 0, "minute": 2}
